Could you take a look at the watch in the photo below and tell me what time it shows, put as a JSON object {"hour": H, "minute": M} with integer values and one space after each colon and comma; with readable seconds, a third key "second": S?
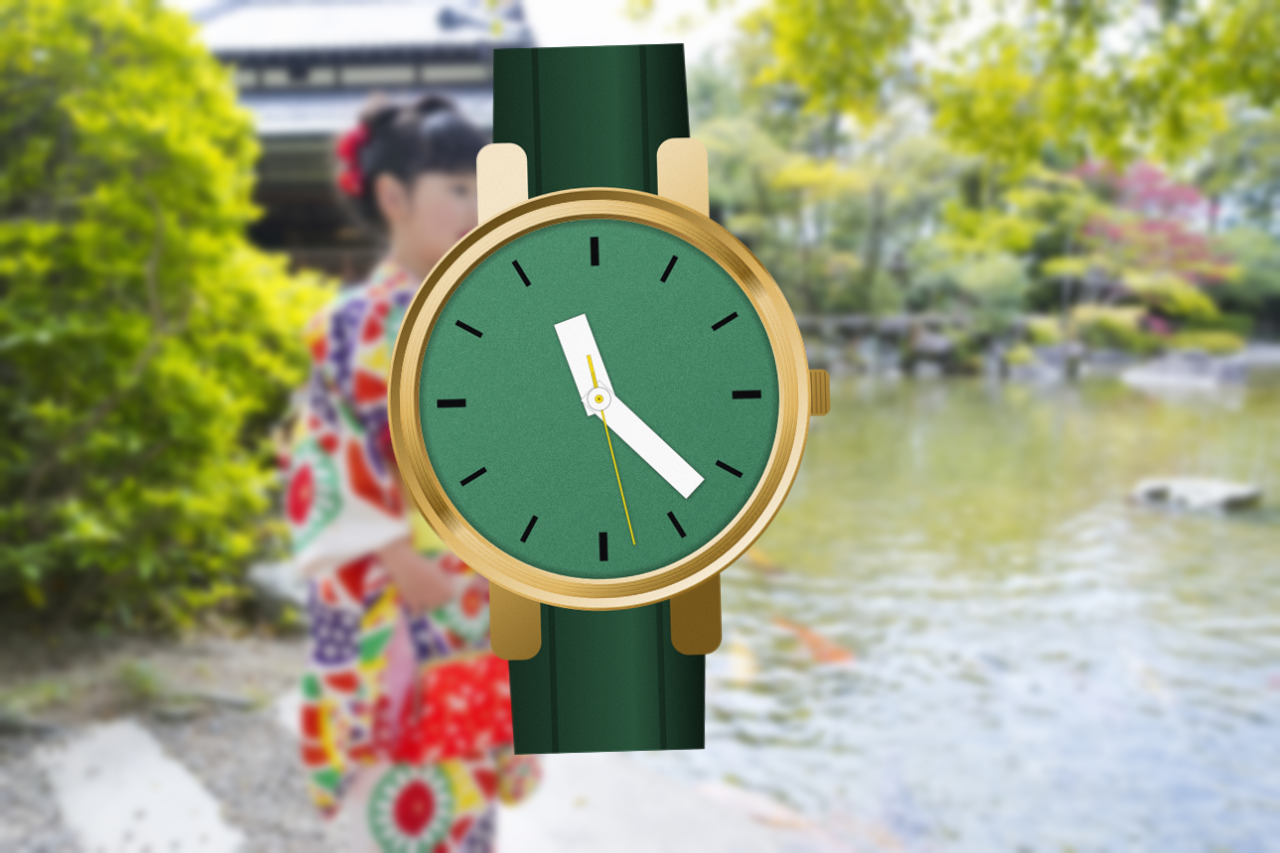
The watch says {"hour": 11, "minute": 22, "second": 28}
